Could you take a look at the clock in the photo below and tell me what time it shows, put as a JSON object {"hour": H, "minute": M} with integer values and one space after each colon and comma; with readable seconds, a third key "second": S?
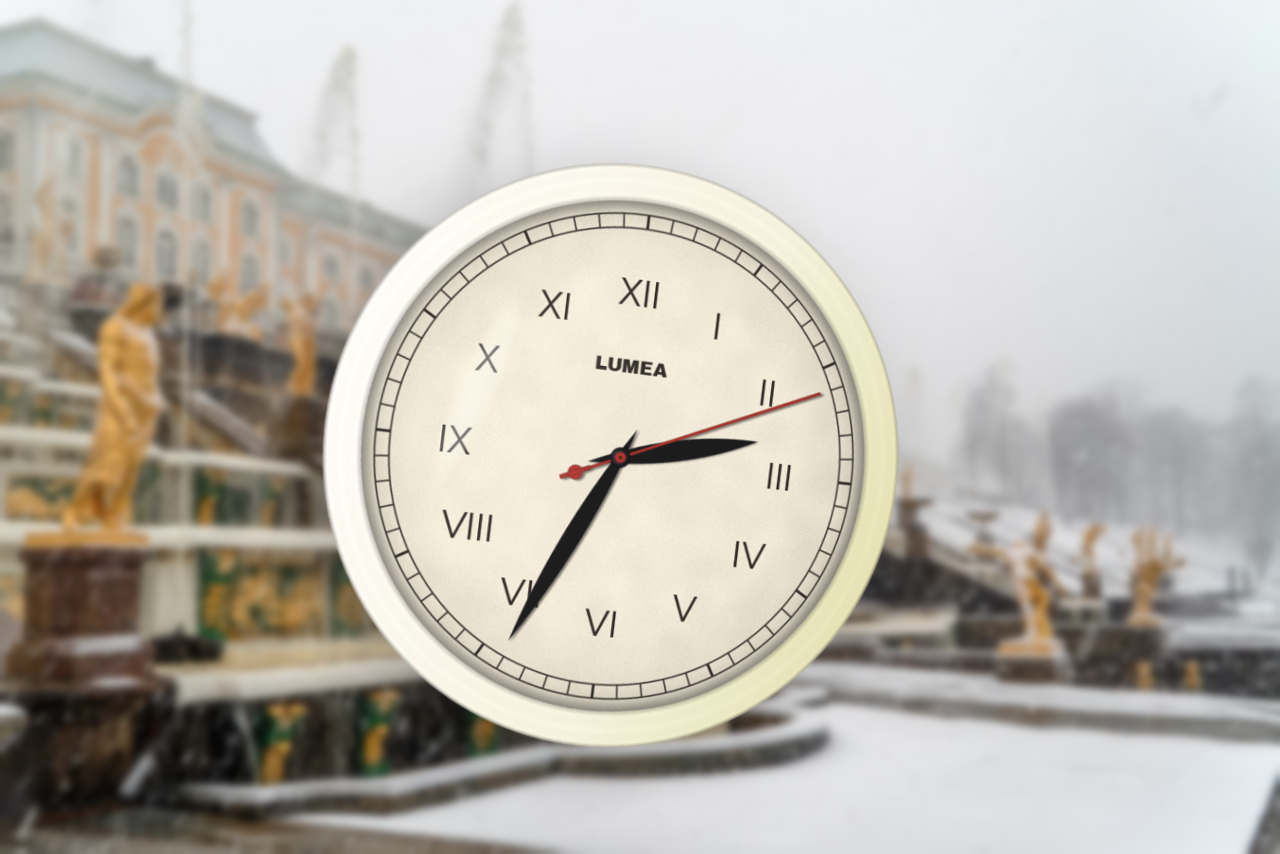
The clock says {"hour": 2, "minute": 34, "second": 11}
